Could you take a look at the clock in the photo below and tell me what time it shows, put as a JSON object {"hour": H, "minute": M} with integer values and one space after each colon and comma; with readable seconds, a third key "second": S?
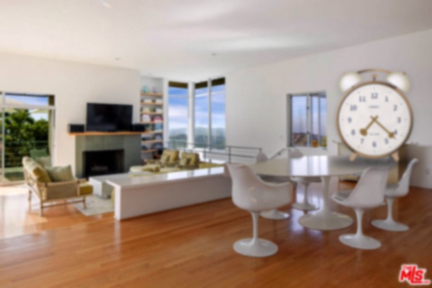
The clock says {"hour": 7, "minute": 22}
